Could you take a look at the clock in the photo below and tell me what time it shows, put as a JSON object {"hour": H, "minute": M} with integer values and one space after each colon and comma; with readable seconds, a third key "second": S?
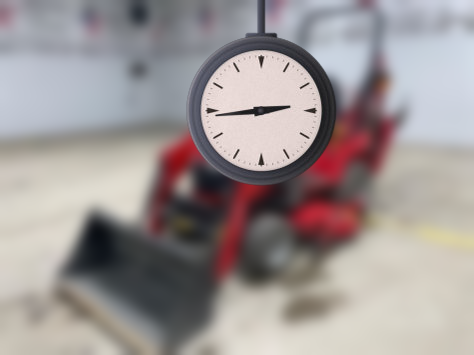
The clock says {"hour": 2, "minute": 44}
